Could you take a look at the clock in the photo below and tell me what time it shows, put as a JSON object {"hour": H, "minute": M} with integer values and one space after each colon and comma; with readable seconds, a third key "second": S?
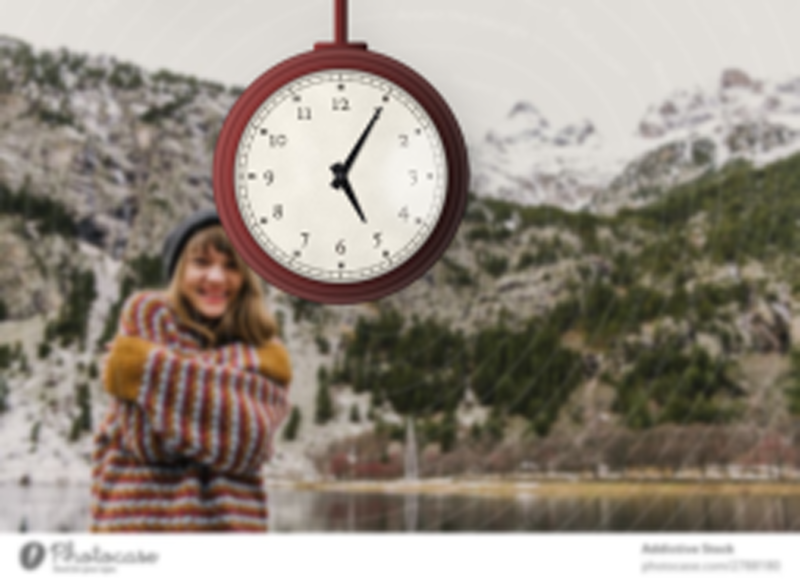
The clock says {"hour": 5, "minute": 5}
